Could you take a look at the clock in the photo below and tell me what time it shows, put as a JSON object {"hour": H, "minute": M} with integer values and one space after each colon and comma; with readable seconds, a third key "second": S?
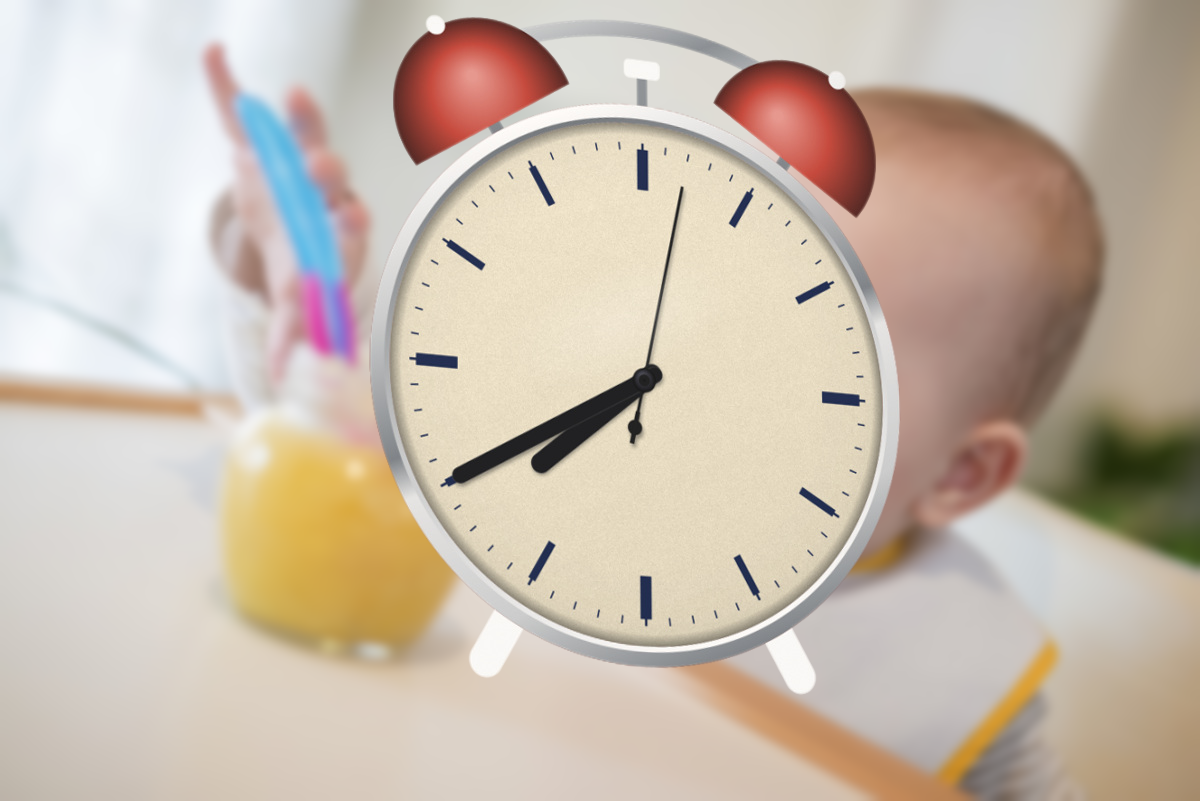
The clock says {"hour": 7, "minute": 40, "second": 2}
